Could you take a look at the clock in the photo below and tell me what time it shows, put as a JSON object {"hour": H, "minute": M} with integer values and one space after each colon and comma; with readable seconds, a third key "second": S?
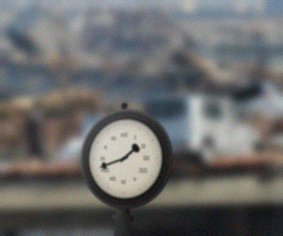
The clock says {"hour": 1, "minute": 42}
